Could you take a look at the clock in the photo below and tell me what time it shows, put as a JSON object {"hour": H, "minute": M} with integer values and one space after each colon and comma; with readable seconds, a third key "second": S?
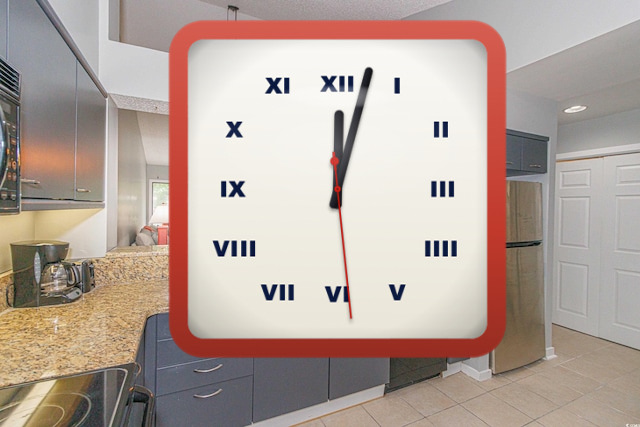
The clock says {"hour": 12, "minute": 2, "second": 29}
